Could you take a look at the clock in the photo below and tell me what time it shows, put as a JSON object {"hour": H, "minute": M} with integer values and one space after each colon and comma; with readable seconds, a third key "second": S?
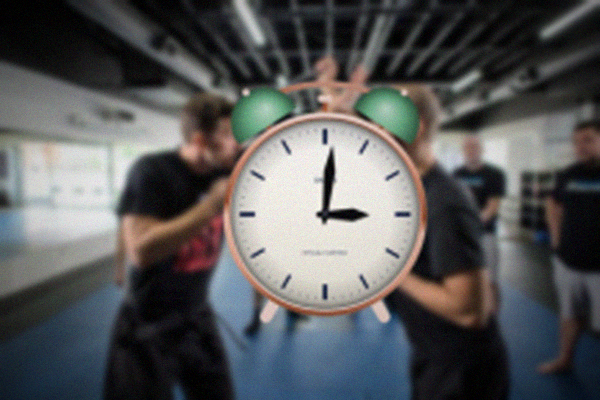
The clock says {"hour": 3, "minute": 1}
